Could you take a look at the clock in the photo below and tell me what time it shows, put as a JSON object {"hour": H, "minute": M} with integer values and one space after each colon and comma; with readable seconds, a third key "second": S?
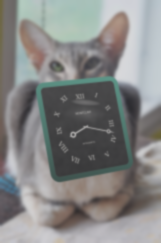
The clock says {"hour": 8, "minute": 18}
